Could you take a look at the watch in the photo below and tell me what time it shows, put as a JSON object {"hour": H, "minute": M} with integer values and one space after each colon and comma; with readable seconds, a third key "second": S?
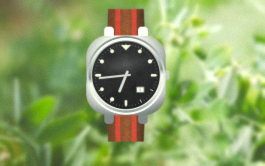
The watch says {"hour": 6, "minute": 44}
